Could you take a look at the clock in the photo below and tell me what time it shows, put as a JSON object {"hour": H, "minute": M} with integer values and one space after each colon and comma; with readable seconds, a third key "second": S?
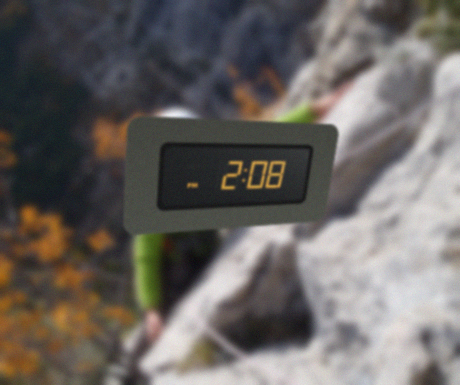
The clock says {"hour": 2, "minute": 8}
